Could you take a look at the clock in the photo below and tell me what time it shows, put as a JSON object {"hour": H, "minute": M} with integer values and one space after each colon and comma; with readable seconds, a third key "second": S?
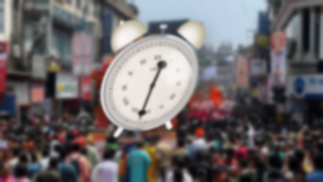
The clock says {"hour": 12, "minute": 32}
